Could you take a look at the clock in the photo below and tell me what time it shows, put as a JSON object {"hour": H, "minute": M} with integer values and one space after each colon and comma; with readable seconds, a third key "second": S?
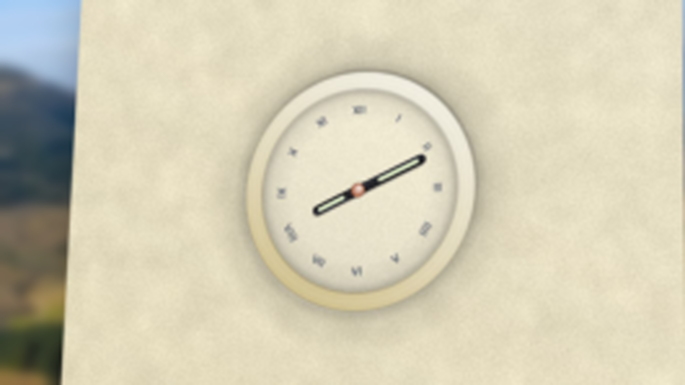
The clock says {"hour": 8, "minute": 11}
